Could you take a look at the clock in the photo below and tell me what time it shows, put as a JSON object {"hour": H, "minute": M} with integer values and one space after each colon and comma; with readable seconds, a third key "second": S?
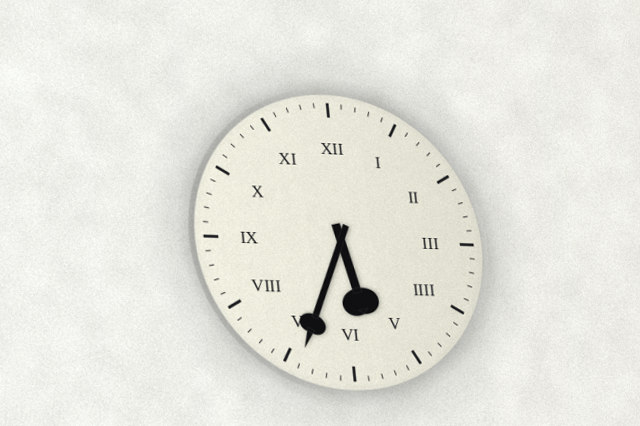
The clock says {"hour": 5, "minute": 34}
